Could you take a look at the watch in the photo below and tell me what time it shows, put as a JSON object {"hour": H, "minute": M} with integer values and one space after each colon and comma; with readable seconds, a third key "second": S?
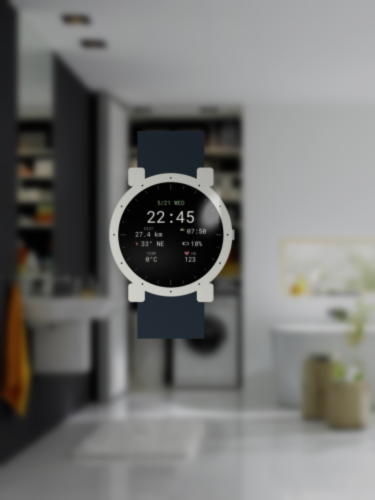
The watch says {"hour": 22, "minute": 45}
